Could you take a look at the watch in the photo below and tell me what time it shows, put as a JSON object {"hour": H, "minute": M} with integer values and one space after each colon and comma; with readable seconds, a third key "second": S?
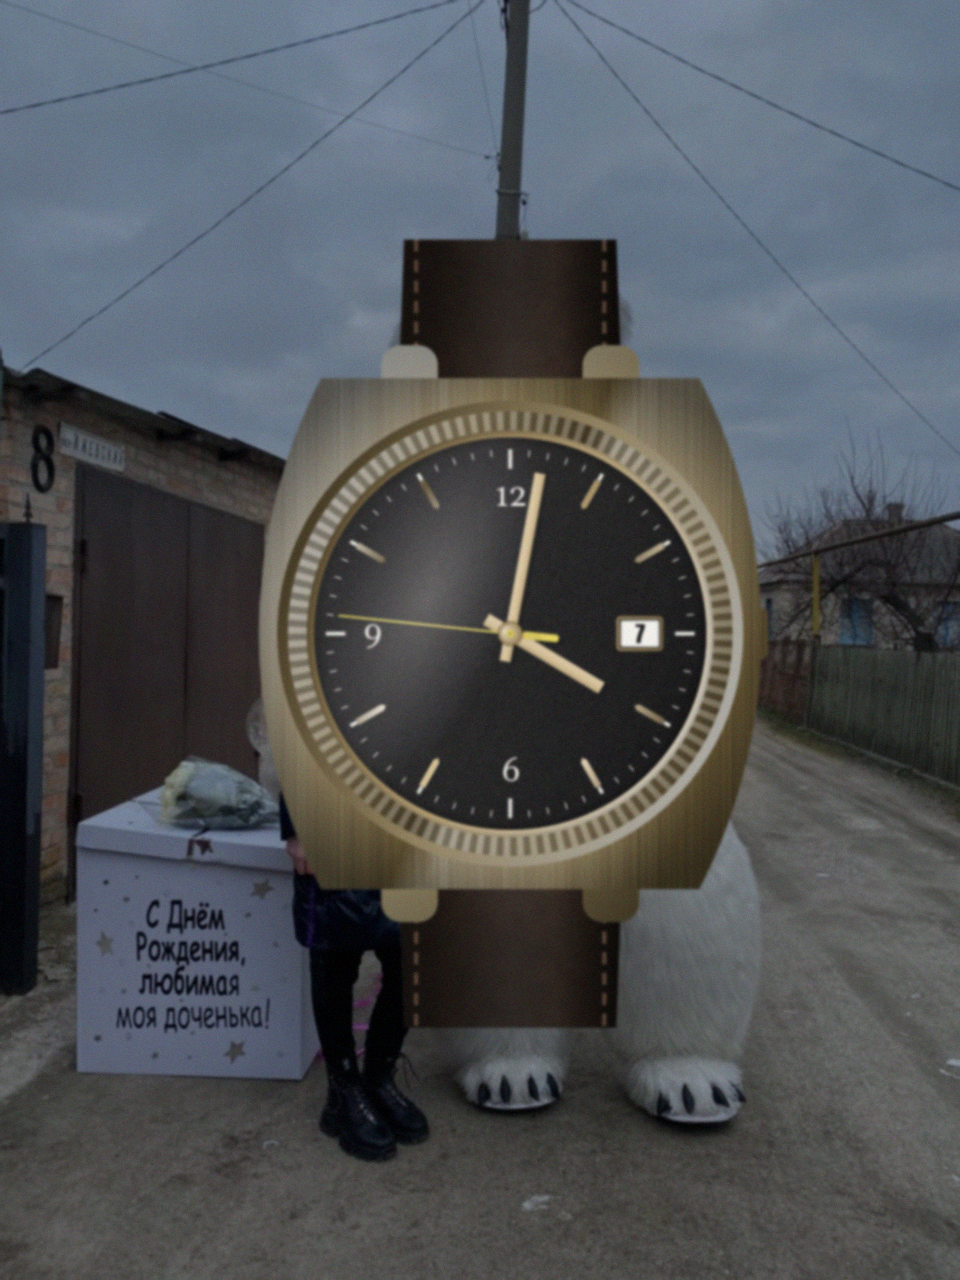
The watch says {"hour": 4, "minute": 1, "second": 46}
